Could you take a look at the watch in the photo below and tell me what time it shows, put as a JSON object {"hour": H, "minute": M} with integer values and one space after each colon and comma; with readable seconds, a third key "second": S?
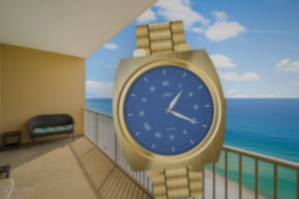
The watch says {"hour": 1, "minute": 20}
